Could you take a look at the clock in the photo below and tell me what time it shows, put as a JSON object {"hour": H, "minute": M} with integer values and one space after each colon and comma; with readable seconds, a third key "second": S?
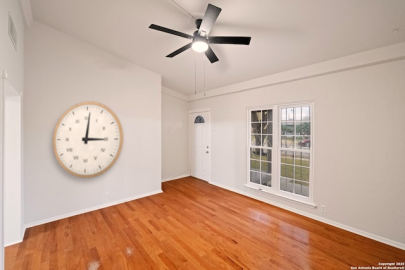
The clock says {"hour": 3, "minute": 1}
